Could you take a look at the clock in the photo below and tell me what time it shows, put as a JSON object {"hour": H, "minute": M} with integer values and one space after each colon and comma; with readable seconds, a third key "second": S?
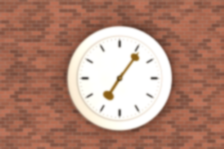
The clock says {"hour": 7, "minute": 6}
